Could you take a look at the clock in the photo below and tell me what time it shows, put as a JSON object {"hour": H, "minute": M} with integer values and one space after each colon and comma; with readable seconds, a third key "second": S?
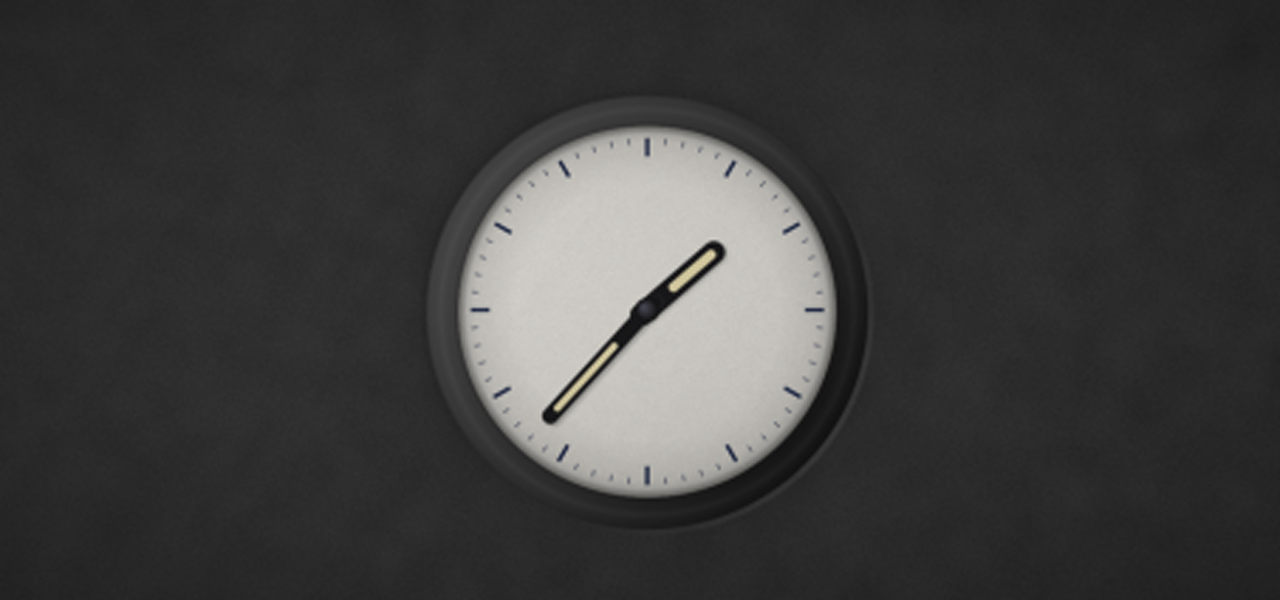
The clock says {"hour": 1, "minute": 37}
